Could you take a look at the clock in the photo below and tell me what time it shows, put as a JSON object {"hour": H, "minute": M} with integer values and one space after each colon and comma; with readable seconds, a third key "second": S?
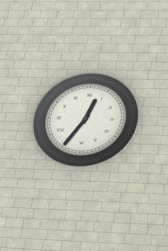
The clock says {"hour": 12, "minute": 35}
